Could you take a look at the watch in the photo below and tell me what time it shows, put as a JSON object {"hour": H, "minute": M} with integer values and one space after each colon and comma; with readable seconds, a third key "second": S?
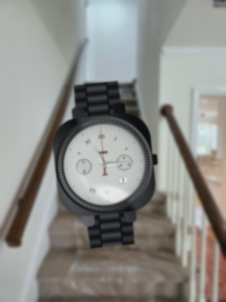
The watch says {"hour": 11, "minute": 15}
